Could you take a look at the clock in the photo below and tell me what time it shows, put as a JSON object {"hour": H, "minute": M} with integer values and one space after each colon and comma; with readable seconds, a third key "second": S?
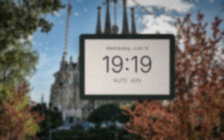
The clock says {"hour": 19, "minute": 19}
